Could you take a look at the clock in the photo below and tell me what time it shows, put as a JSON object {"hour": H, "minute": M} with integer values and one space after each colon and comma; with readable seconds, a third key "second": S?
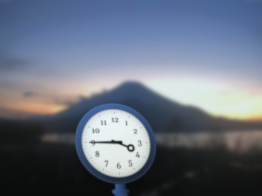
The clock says {"hour": 3, "minute": 45}
